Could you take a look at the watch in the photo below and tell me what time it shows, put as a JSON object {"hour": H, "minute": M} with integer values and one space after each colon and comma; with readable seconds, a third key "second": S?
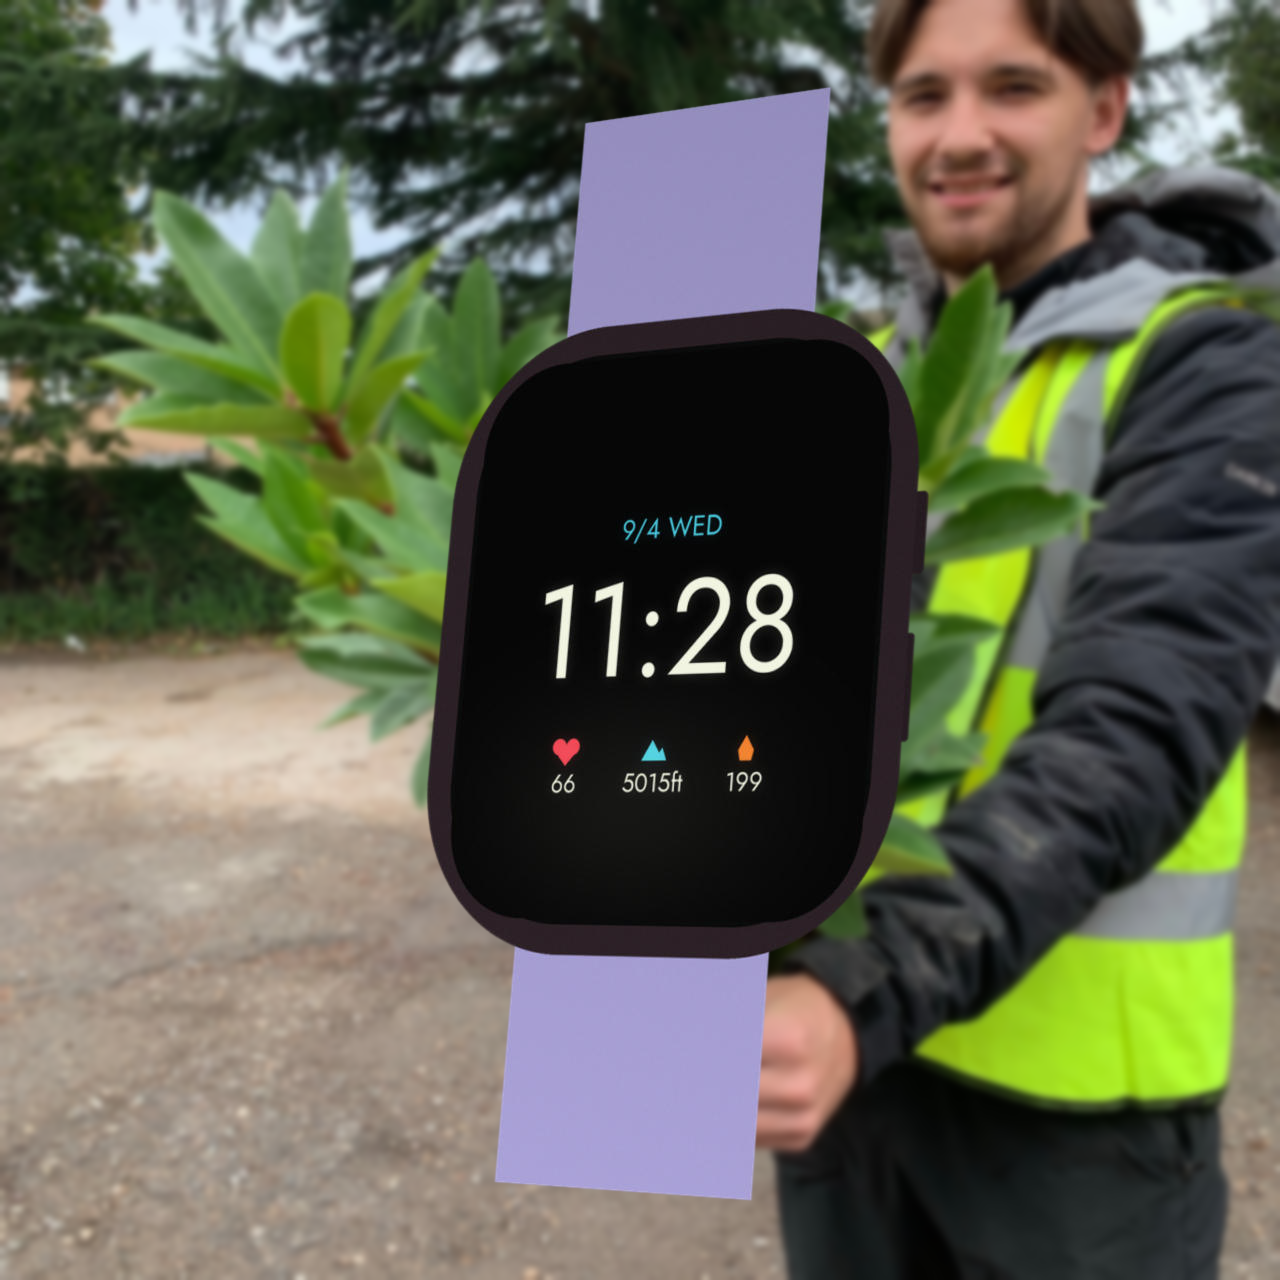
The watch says {"hour": 11, "minute": 28}
